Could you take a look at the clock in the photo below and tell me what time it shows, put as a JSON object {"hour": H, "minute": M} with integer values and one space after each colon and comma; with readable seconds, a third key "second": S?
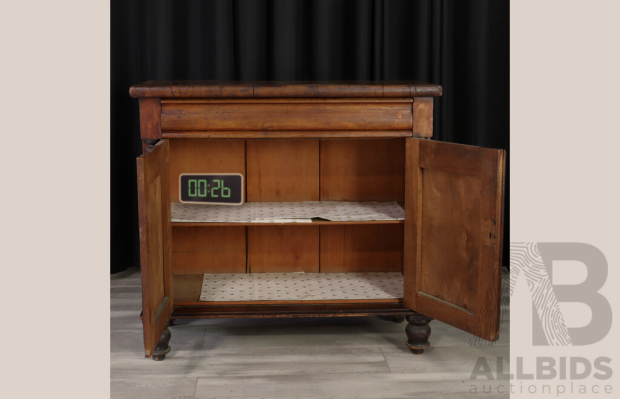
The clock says {"hour": 0, "minute": 26}
